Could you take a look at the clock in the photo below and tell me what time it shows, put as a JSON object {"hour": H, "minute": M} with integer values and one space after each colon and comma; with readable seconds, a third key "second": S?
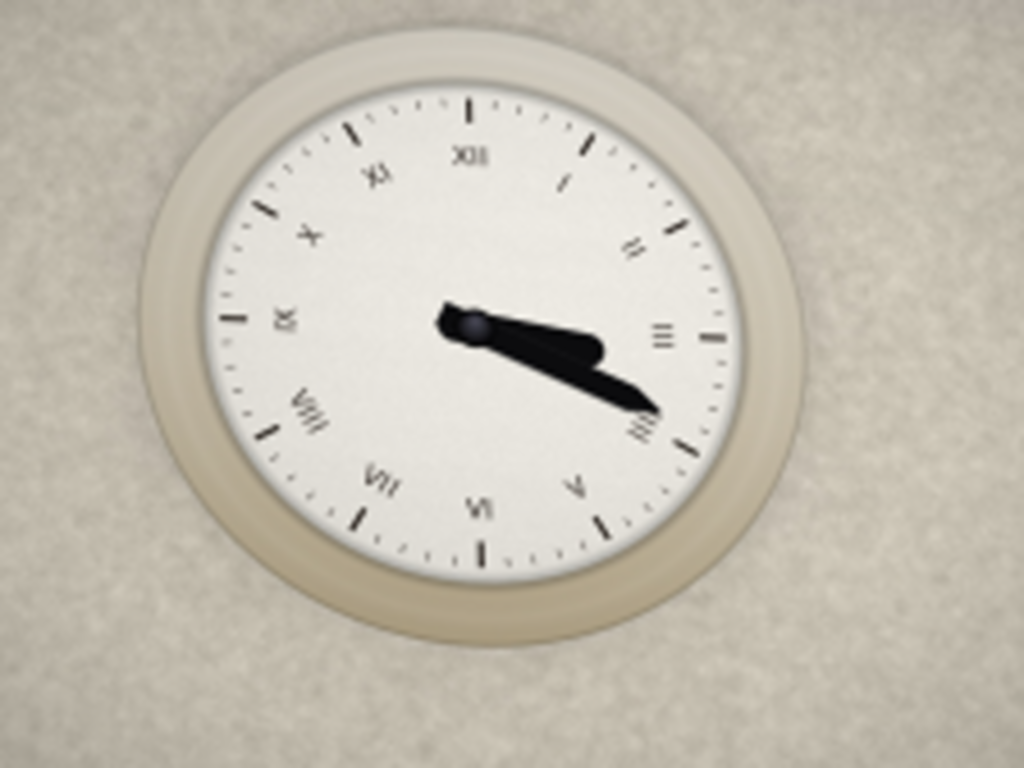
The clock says {"hour": 3, "minute": 19}
